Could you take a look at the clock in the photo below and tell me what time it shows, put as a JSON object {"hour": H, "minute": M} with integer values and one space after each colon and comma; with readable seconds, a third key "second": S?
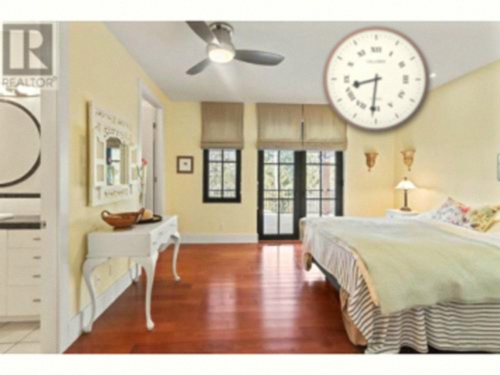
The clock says {"hour": 8, "minute": 31}
